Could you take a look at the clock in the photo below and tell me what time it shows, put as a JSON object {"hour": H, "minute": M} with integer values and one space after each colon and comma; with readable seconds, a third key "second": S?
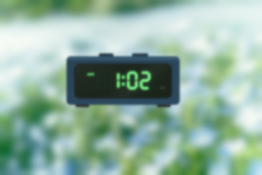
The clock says {"hour": 1, "minute": 2}
